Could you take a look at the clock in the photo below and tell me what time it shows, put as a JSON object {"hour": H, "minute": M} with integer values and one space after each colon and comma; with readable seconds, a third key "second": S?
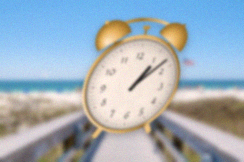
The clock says {"hour": 1, "minute": 8}
